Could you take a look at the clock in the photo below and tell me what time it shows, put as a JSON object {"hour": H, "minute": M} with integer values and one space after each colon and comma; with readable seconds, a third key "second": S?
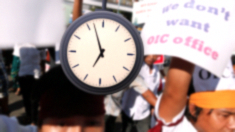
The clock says {"hour": 6, "minute": 57}
